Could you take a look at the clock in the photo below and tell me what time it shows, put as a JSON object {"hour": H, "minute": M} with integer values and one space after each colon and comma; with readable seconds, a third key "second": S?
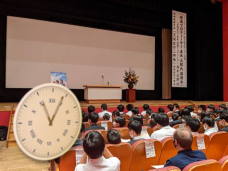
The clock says {"hour": 11, "minute": 4}
